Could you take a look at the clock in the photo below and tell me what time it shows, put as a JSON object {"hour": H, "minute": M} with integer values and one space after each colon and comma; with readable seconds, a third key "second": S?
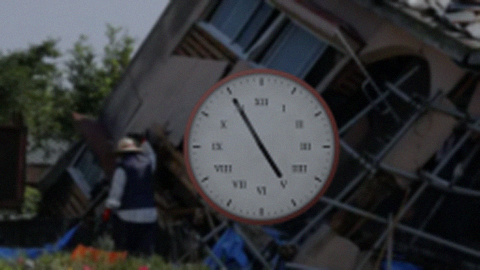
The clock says {"hour": 4, "minute": 55}
